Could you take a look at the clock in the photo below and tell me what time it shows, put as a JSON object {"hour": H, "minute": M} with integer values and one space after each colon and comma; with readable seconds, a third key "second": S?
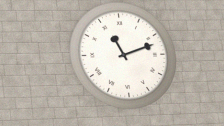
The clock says {"hour": 11, "minute": 12}
